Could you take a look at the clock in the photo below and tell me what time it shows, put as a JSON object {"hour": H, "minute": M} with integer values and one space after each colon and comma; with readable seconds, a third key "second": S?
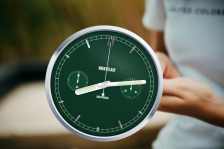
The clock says {"hour": 8, "minute": 13}
